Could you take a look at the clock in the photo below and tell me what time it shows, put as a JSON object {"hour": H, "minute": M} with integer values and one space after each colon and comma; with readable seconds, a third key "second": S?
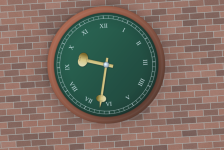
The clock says {"hour": 9, "minute": 32}
